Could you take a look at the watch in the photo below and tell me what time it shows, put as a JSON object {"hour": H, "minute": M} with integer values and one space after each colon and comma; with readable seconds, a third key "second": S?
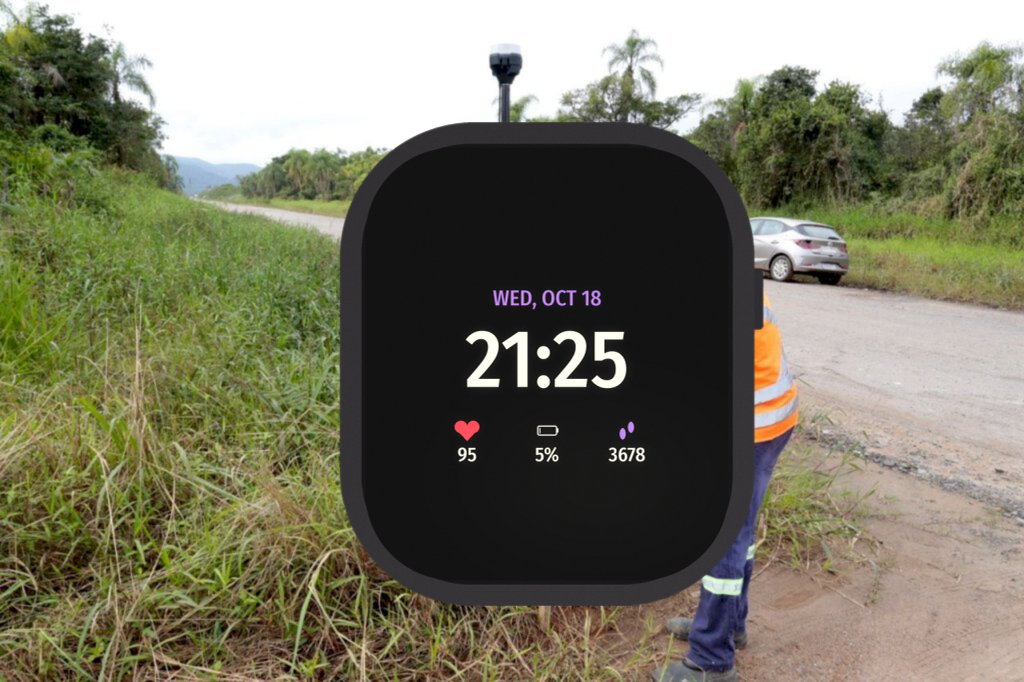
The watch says {"hour": 21, "minute": 25}
